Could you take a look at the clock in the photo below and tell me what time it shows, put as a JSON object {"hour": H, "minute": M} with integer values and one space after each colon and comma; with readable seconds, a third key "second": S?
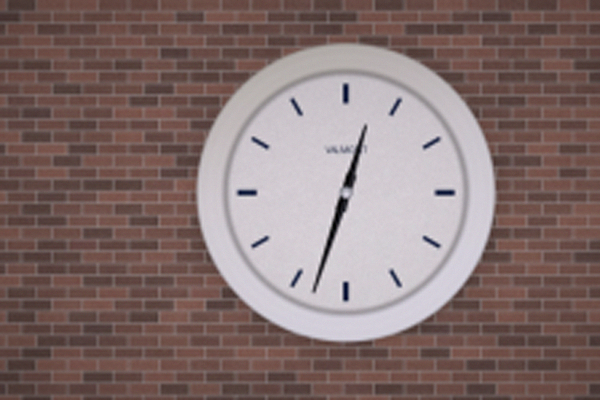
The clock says {"hour": 12, "minute": 33}
